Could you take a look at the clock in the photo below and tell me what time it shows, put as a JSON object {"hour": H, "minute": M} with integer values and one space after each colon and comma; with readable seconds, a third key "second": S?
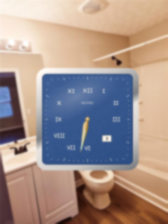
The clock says {"hour": 6, "minute": 32}
